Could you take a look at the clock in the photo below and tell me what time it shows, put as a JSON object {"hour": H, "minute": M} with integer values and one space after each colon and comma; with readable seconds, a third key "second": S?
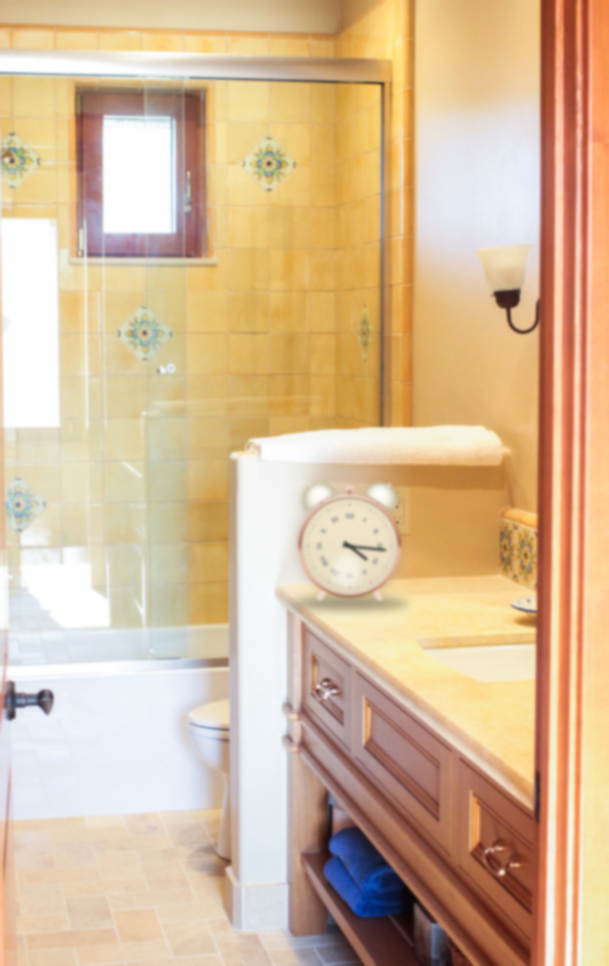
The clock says {"hour": 4, "minute": 16}
